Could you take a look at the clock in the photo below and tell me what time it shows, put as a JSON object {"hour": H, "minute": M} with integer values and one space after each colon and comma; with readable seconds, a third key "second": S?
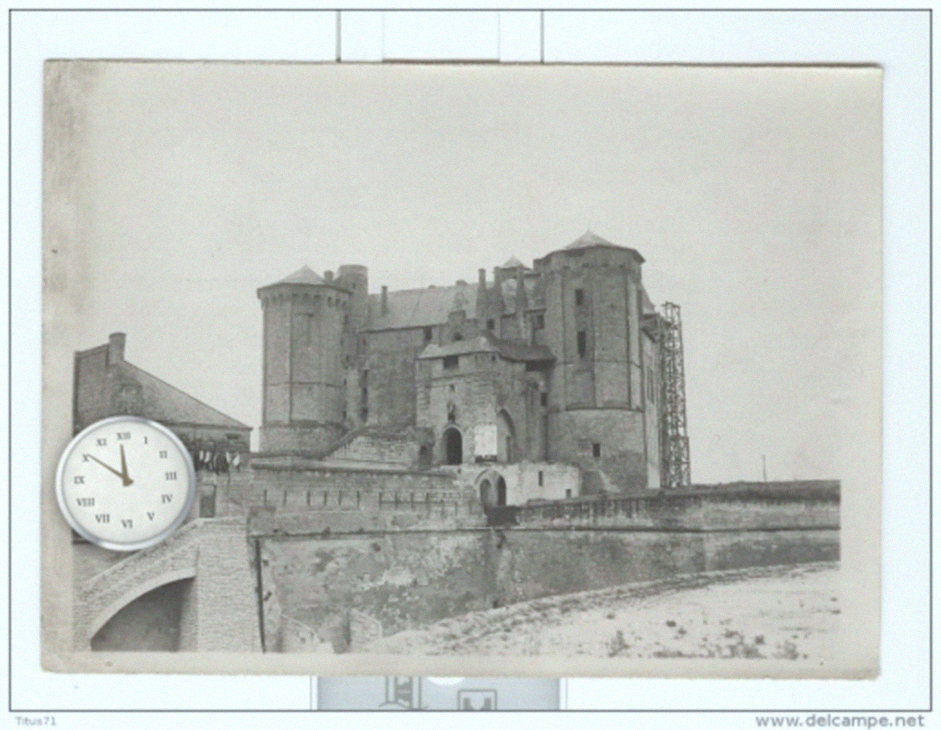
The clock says {"hour": 11, "minute": 51}
